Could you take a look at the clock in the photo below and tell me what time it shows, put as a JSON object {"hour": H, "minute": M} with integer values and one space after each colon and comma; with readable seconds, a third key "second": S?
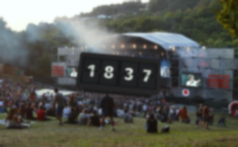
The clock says {"hour": 18, "minute": 37}
